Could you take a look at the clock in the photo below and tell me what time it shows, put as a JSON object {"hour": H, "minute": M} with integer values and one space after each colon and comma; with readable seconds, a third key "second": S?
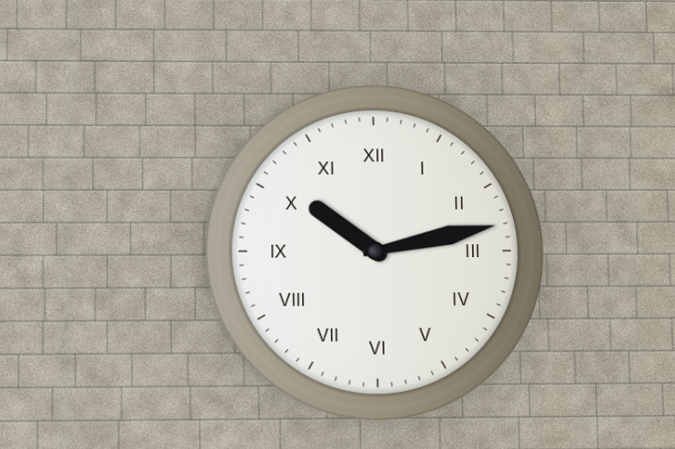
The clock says {"hour": 10, "minute": 13}
